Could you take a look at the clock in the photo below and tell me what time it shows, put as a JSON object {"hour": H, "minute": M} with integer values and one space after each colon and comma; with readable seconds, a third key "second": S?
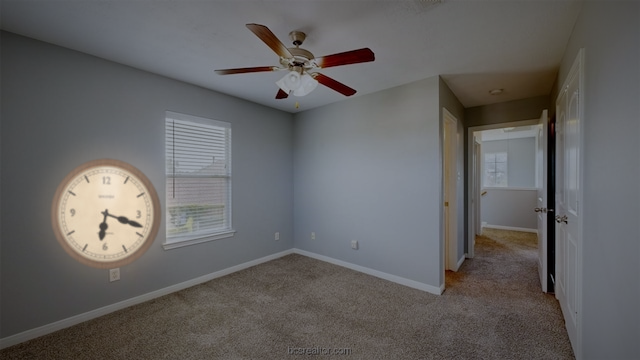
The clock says {"hour": 6, "minute": 18}
